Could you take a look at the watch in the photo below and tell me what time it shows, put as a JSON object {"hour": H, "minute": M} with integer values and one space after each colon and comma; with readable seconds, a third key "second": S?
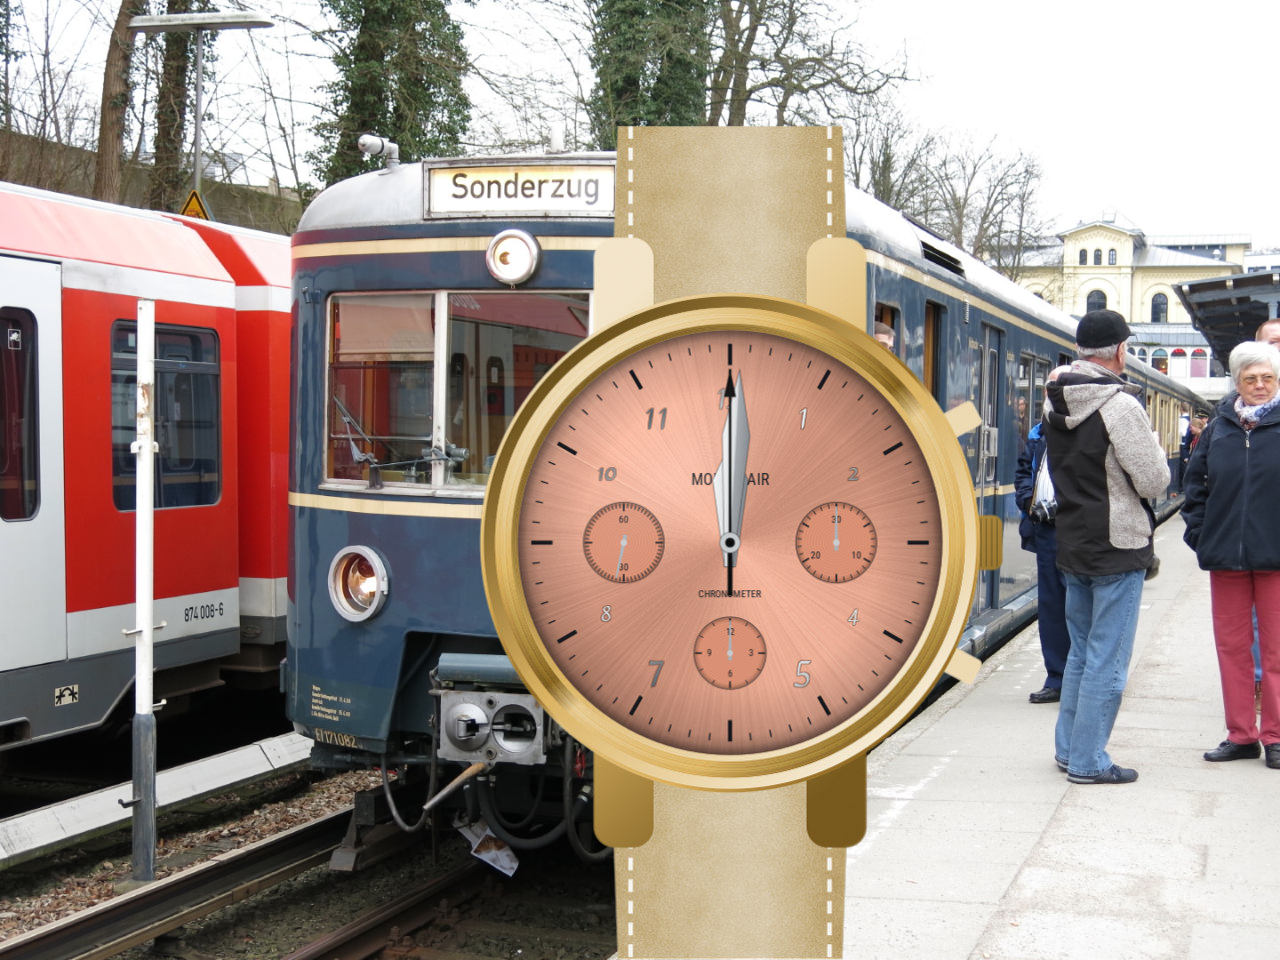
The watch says {"hour": 12, "minute": 0, "second": 32}
